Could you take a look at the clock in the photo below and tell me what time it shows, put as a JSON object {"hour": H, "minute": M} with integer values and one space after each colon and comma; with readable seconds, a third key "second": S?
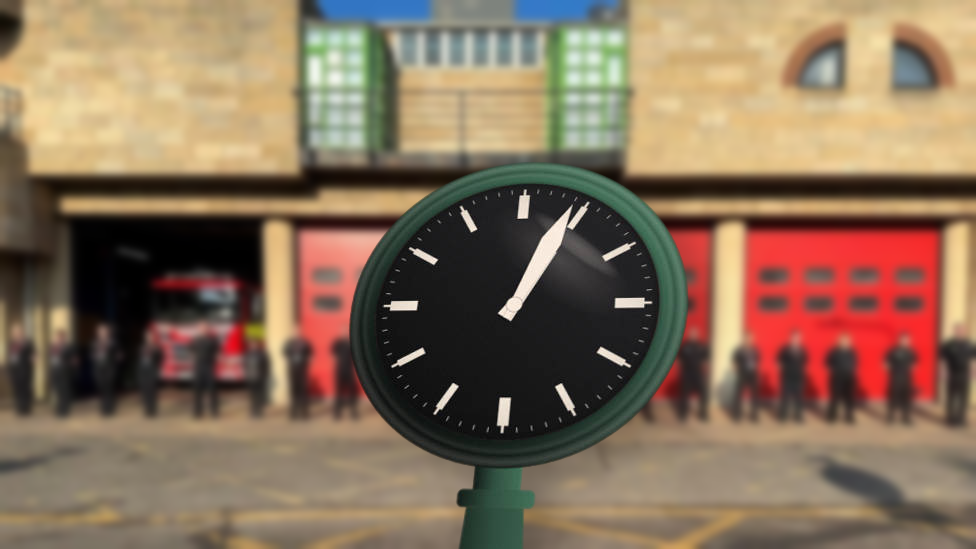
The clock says {"hour": 1, "minute": 4}
